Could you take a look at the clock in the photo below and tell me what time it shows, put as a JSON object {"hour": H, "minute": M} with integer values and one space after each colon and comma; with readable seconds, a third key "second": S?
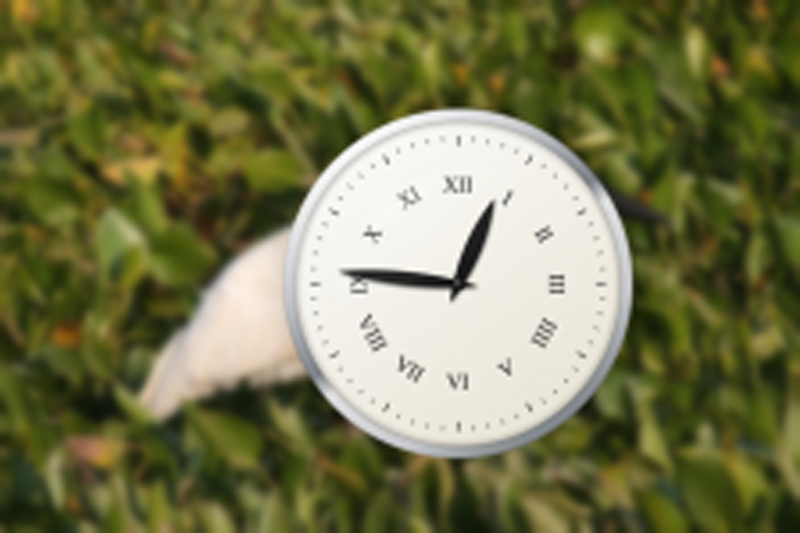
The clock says {"hour": 12, "minute": 46}
